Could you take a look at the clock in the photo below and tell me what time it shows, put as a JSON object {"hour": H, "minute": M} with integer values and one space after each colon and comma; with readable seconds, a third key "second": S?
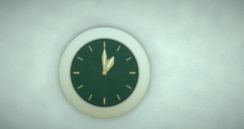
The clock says {"hour": 1, "minute": 0}
